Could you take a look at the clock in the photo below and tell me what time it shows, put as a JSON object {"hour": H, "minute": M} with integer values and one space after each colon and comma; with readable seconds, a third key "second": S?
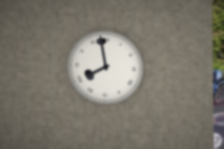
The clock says {"hour": 7, "minute": 58}
